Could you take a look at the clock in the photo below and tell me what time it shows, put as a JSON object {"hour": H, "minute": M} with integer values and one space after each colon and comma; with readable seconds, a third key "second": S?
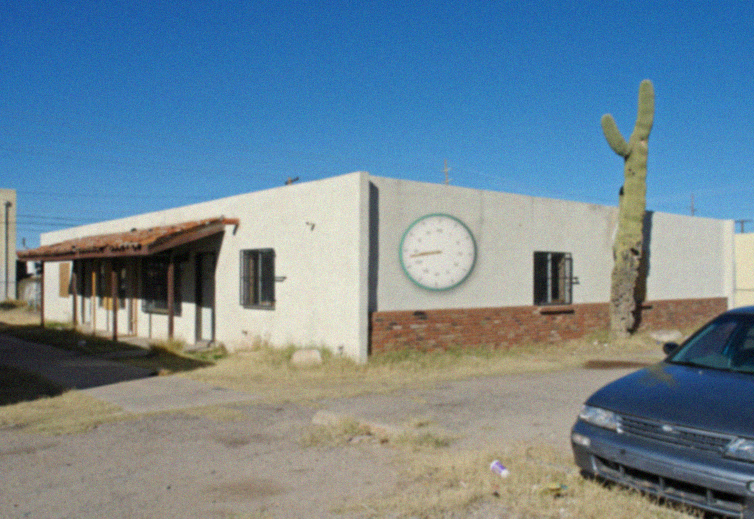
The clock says {"hour": 8, "minute": 43}
